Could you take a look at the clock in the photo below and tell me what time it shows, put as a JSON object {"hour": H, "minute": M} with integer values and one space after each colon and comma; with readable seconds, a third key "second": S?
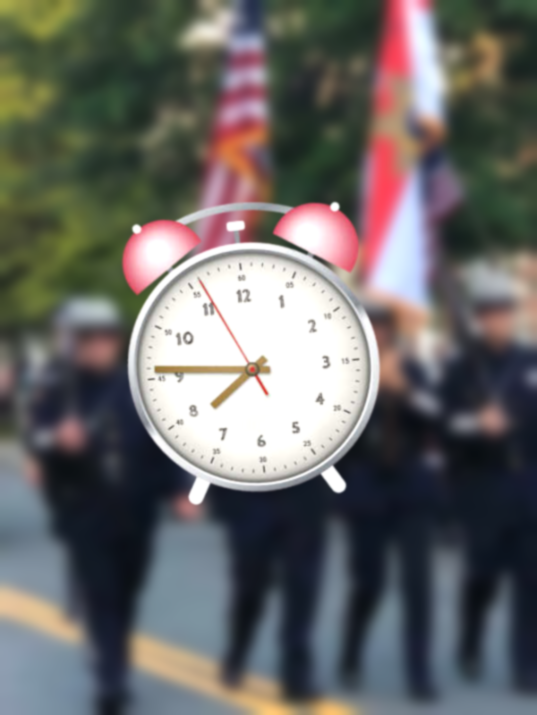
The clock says {"hour": 7, "minute": 45, "second": 56}
